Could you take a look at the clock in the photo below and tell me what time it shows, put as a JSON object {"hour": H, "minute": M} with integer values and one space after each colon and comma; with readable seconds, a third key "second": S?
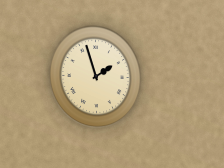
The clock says {"hour": 1, "minute": 57}
